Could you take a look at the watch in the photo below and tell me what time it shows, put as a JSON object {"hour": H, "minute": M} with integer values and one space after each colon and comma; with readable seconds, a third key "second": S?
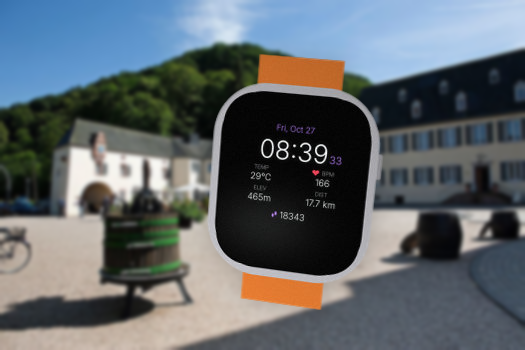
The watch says {"hour": 8, "minute": 39, "second": 33}
